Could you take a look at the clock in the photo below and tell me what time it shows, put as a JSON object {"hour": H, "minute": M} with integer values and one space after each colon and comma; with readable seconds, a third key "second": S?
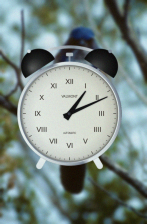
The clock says {"hour": 1, "minute": 11}
